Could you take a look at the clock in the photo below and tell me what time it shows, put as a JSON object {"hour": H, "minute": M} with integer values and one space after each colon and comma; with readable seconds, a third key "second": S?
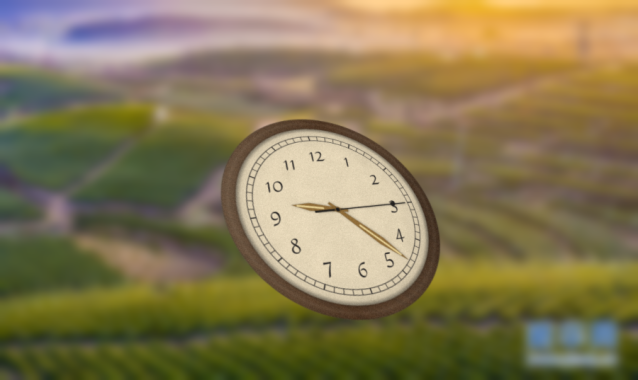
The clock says {"hour": 9, "minute": 23, "second": 15}
